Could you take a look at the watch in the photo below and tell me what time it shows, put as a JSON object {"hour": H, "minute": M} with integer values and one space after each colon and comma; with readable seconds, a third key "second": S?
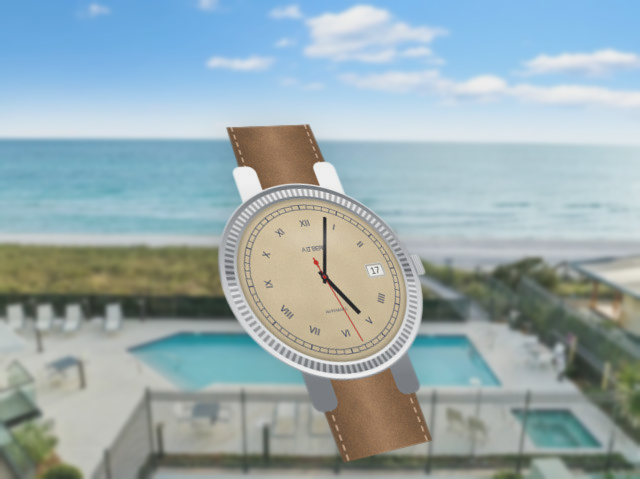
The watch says {"hour": 5, "minute": 3, "second": 28}
